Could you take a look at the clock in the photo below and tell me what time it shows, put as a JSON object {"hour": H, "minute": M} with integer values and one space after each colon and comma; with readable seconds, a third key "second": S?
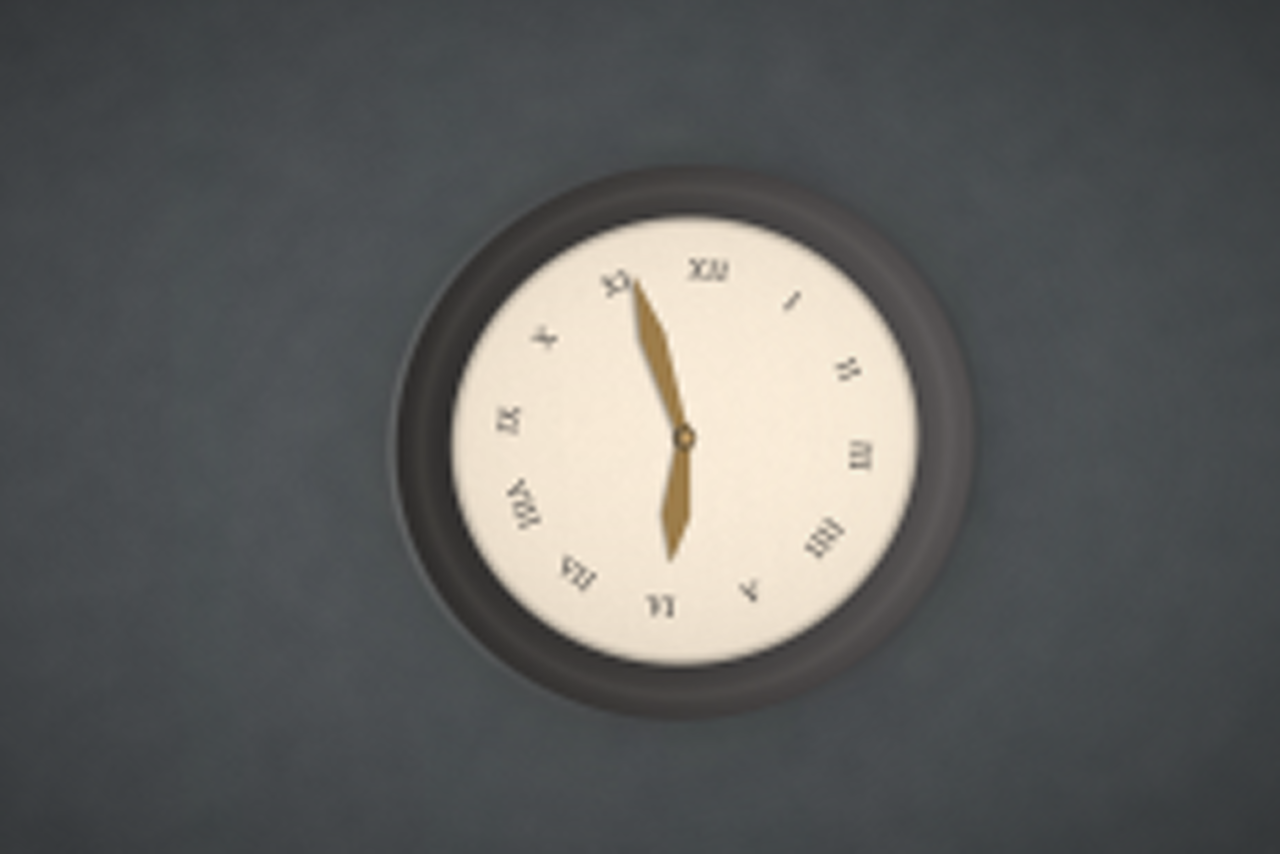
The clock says {"hour": 5, "minute": 56}
